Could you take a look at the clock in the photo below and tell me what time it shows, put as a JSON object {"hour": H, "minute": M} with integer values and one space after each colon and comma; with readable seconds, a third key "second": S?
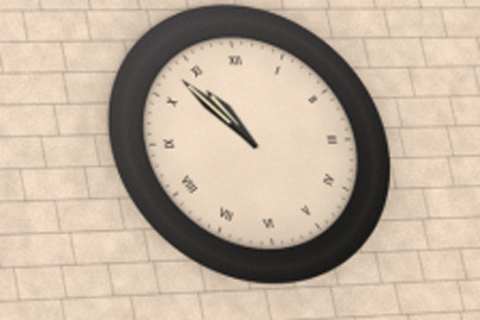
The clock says {"hour": 10, "minute": 53}
